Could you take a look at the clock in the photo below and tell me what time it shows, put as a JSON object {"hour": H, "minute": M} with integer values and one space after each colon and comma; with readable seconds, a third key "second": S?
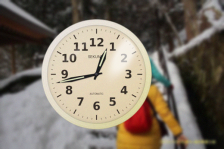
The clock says {"hour": 12, "minute": 43}
